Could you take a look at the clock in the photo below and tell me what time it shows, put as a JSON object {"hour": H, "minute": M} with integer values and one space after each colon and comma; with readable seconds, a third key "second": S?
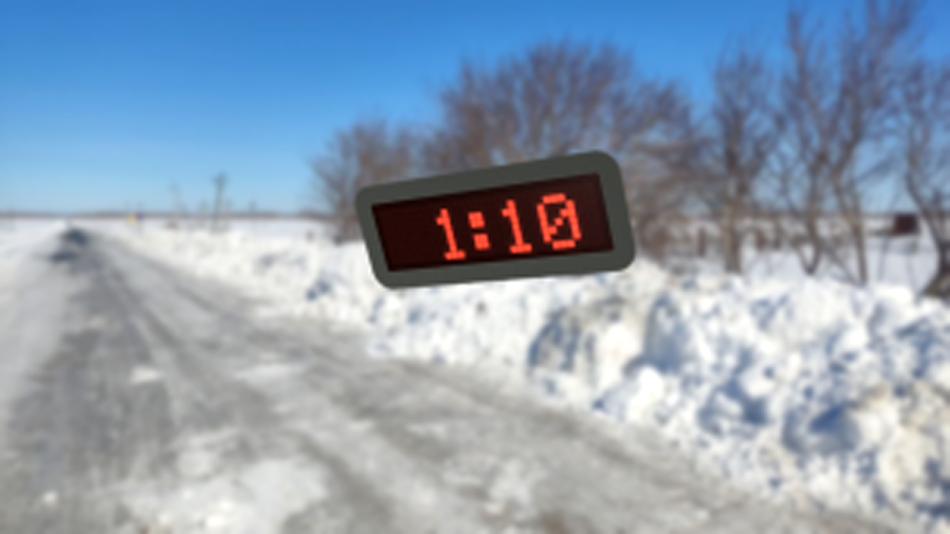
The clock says {"hour": 1, "minute": 10}
